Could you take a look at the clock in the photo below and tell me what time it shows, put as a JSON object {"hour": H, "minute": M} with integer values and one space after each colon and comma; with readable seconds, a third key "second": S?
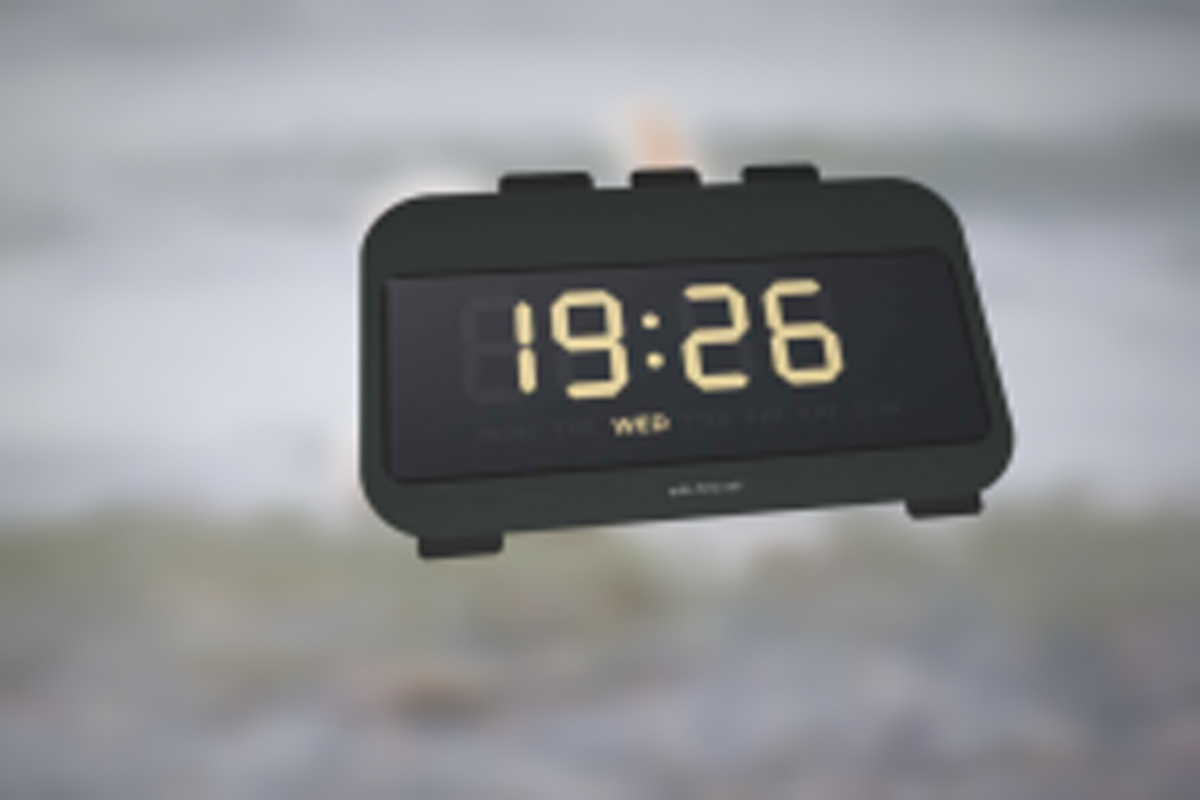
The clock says {"hour": 19, "minute": 26}
